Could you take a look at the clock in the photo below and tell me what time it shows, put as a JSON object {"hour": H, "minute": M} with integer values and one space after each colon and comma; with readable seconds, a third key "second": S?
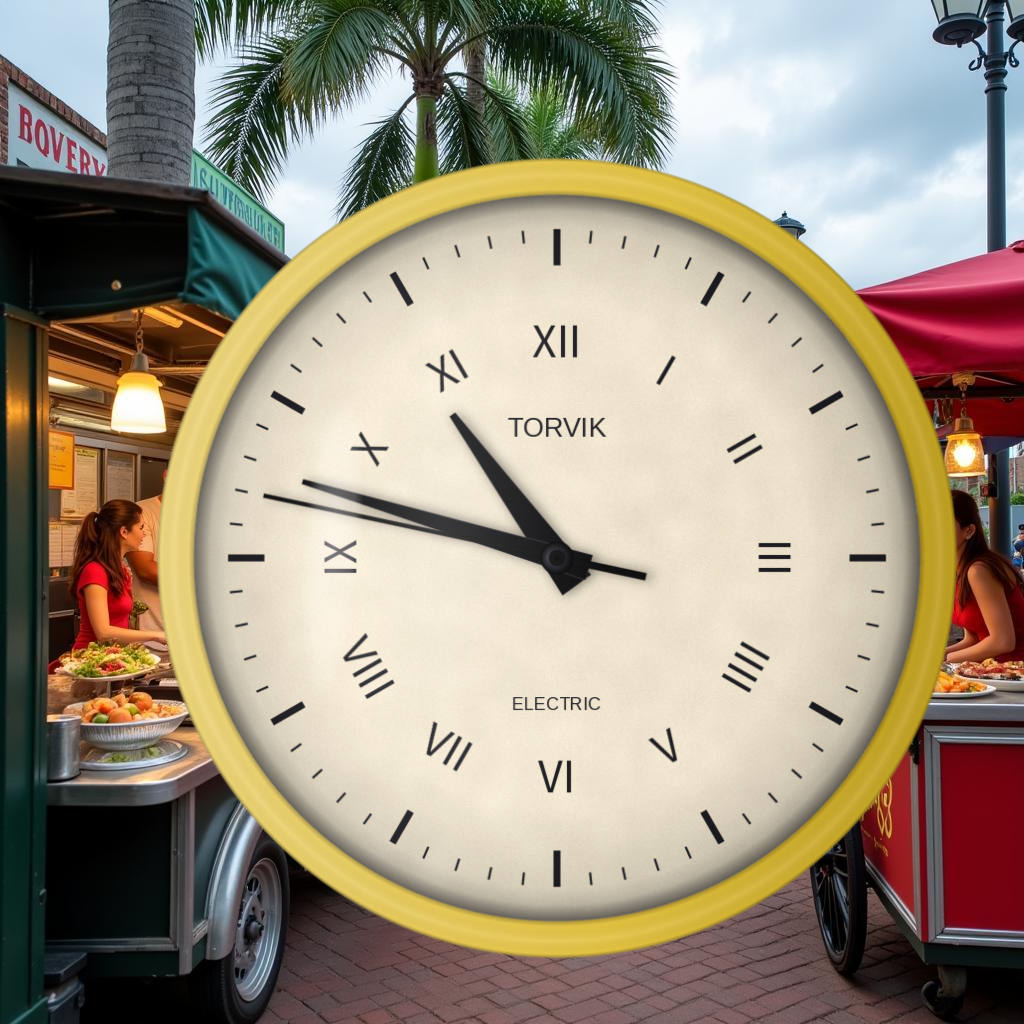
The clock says {"hour": 10, "minute": 47, "second": 47}
